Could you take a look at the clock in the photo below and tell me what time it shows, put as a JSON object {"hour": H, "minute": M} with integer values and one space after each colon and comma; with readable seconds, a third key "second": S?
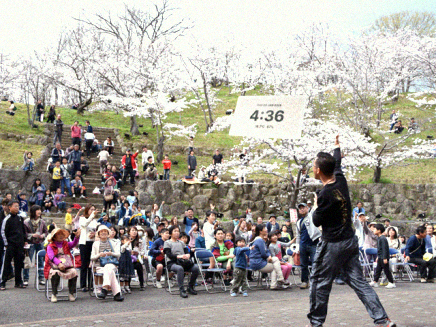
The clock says {"hour": 4, "minute": 36}
